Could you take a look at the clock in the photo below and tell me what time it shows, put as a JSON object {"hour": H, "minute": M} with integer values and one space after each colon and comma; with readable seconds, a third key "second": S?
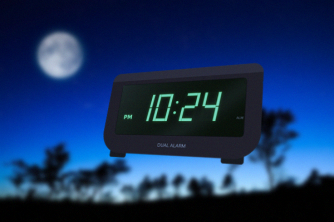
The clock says {"hour": 10, "minute": 24}
